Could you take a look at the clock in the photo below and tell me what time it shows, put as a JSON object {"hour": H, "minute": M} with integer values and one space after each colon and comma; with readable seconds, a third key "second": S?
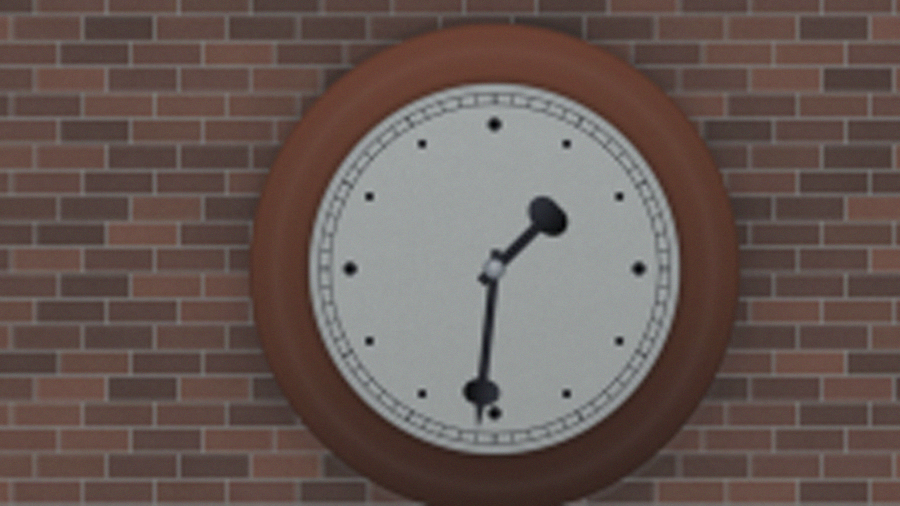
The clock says {"hour": 1, "minute": 31}
